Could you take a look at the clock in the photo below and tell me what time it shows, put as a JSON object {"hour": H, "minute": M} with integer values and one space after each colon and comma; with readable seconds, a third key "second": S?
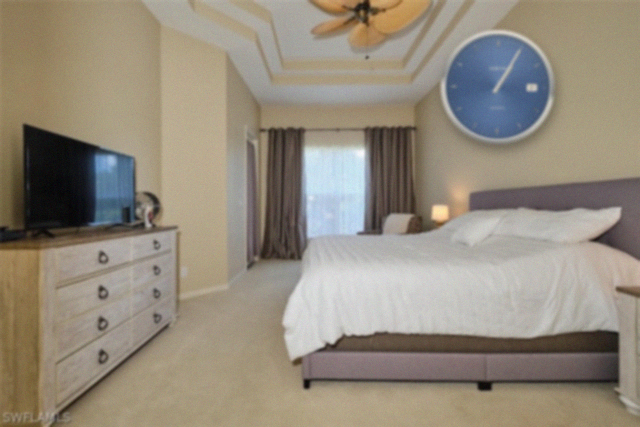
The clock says {"hour": 1, "minute": 5}
